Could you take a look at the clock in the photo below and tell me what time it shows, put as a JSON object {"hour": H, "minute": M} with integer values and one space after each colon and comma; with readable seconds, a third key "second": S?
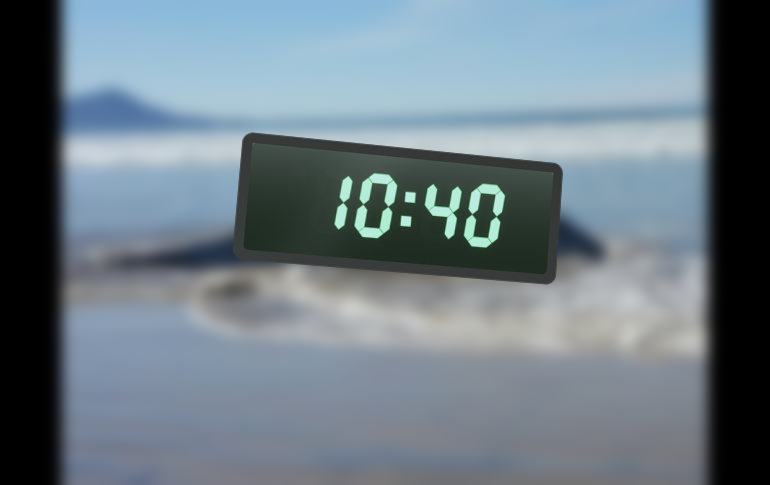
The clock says {"hour": 10, "minute": 40}
